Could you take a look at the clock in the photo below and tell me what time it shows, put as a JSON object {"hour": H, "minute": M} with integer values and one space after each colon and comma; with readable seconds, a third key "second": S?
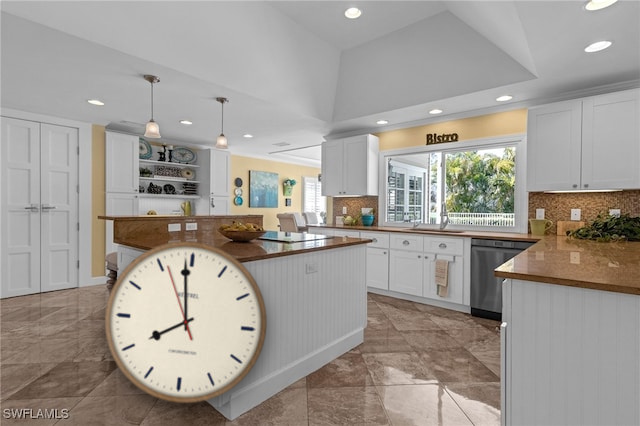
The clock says {"hour": 7, "minute": 58, "second": 56}
